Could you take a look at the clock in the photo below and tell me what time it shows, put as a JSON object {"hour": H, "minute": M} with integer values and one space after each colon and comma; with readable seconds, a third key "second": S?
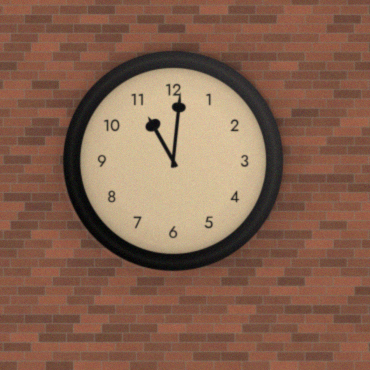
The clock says {"hour": 11, "minute": 1}
